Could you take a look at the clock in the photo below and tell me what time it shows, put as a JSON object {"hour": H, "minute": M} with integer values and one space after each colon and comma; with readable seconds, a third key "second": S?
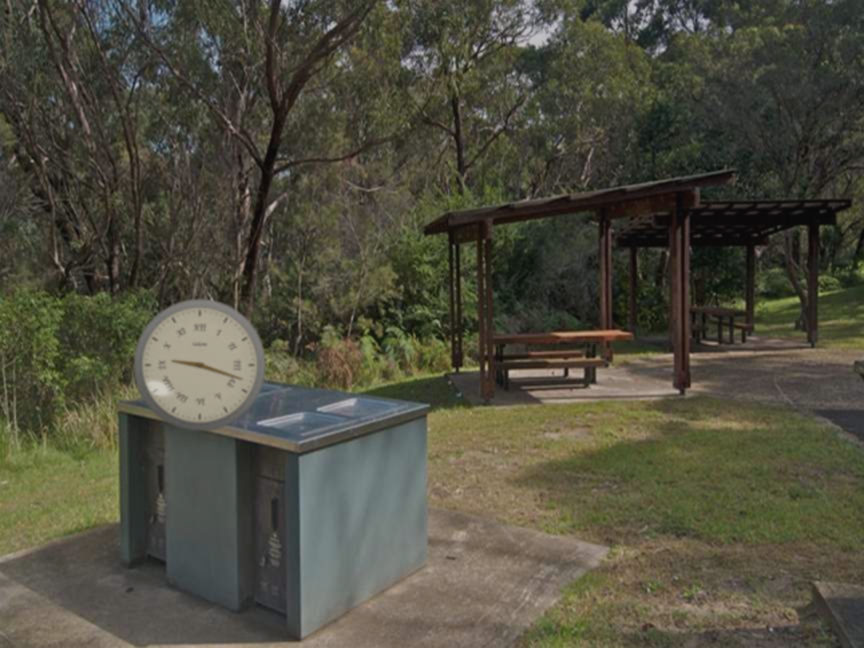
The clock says {"hour": 9, "minute": 18}
